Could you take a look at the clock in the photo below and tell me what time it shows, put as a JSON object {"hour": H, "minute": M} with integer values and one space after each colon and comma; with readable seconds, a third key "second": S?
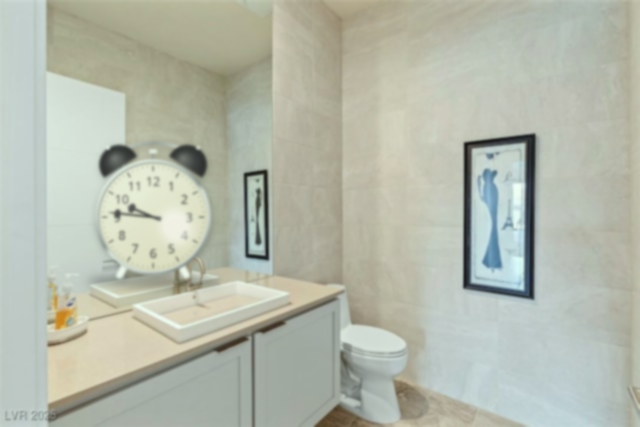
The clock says {"hour": 9, "minute": 46}
